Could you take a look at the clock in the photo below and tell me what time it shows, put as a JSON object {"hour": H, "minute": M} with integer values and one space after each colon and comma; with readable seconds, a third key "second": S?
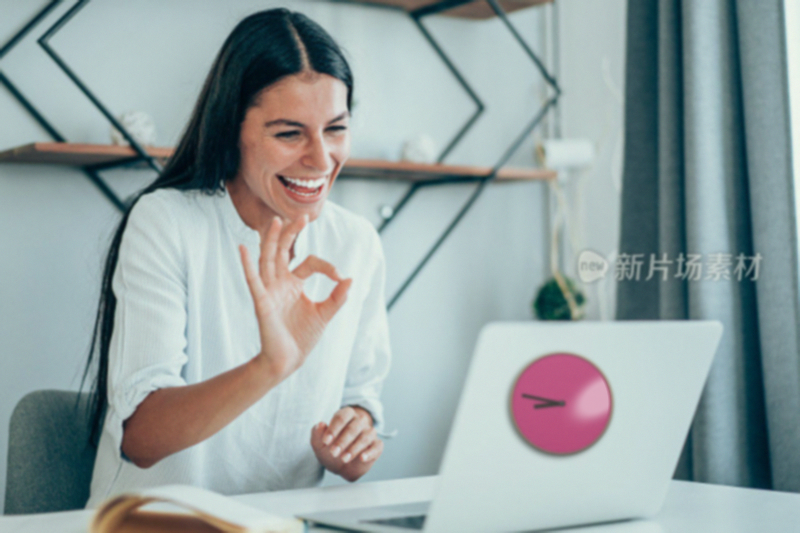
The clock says {"hour": 8, "minute": 47}
